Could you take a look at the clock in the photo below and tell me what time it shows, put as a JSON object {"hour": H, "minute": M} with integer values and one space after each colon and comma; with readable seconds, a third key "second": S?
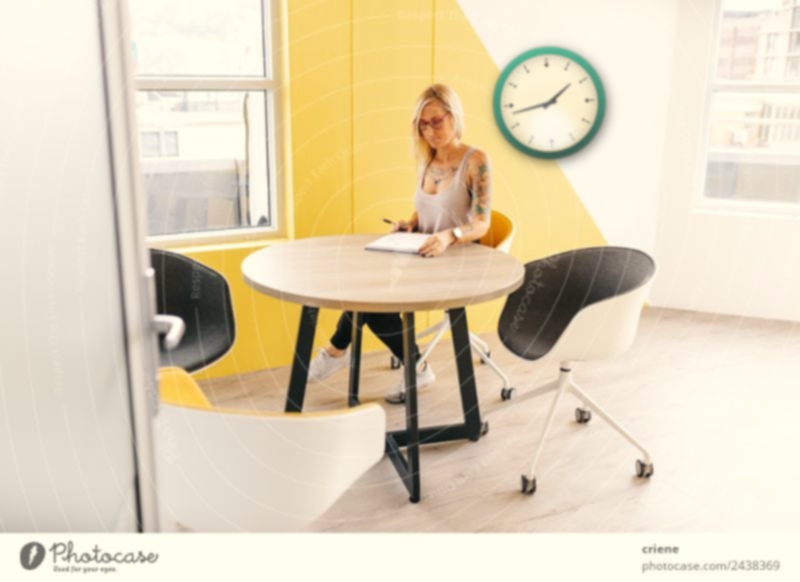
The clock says {"hour": 1, "minute": 43}
